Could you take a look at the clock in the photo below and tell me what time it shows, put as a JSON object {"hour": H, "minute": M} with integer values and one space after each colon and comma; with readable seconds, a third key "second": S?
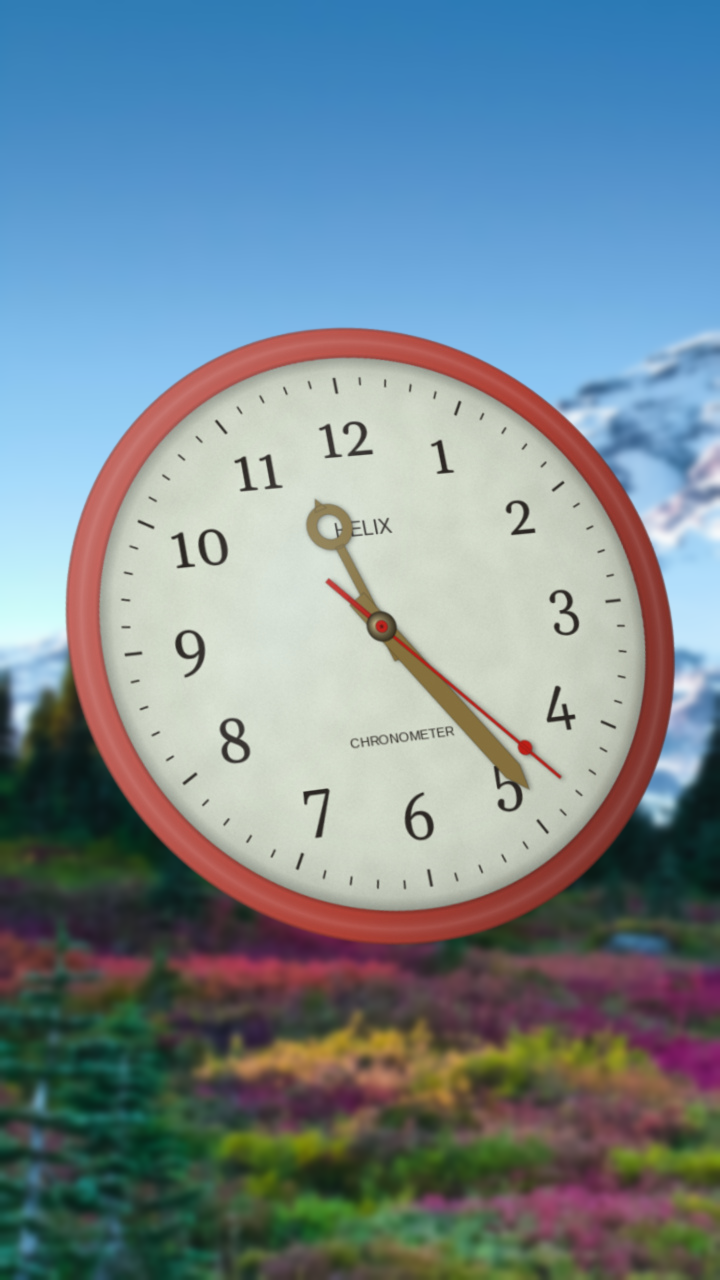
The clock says {"hour": 11, "minute": 24, "second": 23}
